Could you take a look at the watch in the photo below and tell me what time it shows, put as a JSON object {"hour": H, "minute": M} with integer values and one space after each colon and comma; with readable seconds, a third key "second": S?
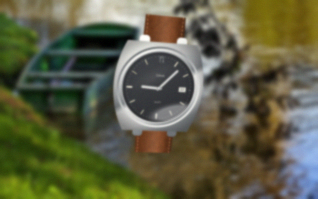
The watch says {"hour": 9, "minute": 7}
